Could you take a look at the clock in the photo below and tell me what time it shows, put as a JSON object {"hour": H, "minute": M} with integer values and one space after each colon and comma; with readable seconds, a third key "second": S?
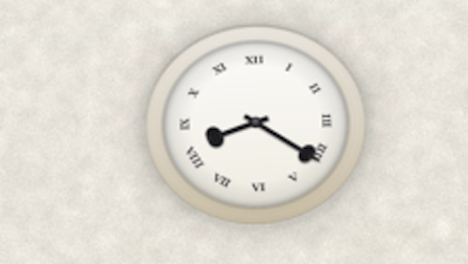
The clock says {"hour": 8, "minute": 21}
